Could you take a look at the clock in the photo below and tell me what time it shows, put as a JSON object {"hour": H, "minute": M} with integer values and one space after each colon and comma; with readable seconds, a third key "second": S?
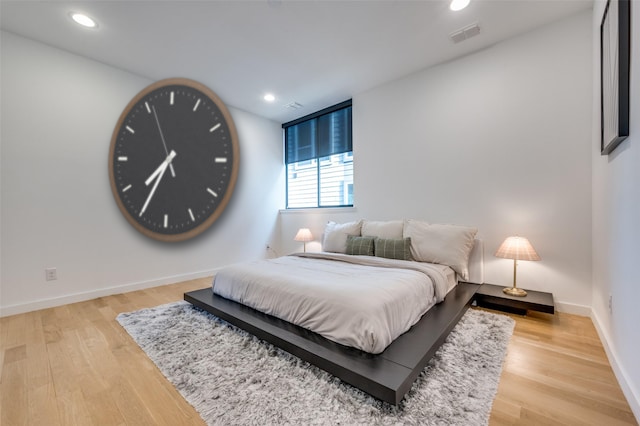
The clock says {"hour": 7, "minute": 34, "second": 56}
